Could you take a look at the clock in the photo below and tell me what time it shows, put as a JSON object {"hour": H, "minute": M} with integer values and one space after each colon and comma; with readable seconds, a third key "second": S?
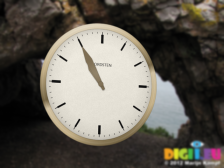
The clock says {"hour": 10, "minute": 55}
